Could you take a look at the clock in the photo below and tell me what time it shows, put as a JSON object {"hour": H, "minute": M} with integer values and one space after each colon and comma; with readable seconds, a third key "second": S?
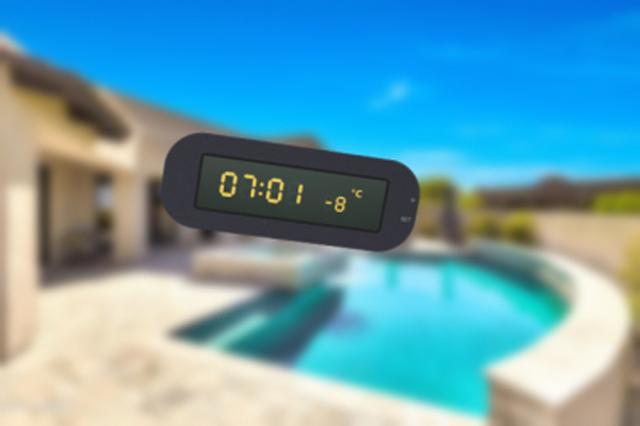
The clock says {"hour": 7, "minute": 1}
